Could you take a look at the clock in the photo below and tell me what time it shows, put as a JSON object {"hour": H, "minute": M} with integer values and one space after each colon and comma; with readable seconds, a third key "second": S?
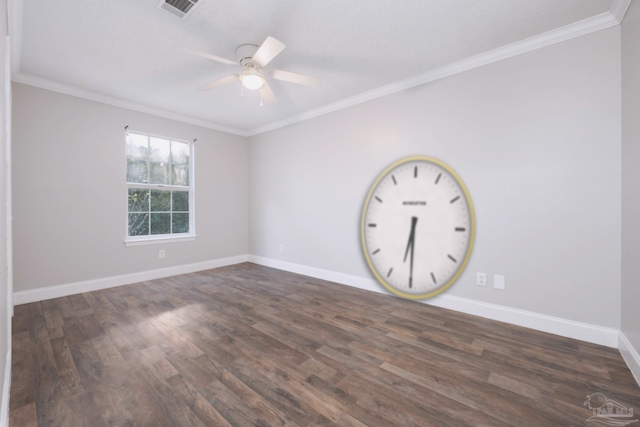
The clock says {"hour": 6, "minute": 30}
